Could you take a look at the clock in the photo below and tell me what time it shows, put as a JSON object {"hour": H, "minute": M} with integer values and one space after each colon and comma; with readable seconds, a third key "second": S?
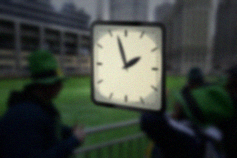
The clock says {"hour": 1, "minute": 57}
